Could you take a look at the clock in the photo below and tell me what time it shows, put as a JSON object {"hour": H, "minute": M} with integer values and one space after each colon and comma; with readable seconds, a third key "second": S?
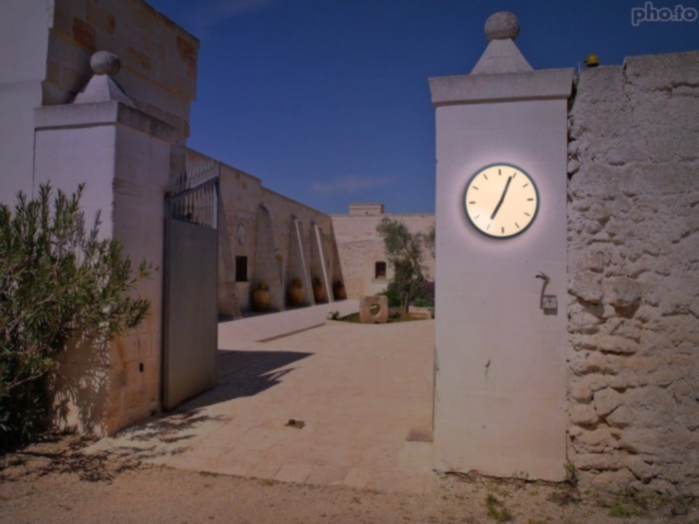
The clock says {"hour": 7, "minute": 4}
